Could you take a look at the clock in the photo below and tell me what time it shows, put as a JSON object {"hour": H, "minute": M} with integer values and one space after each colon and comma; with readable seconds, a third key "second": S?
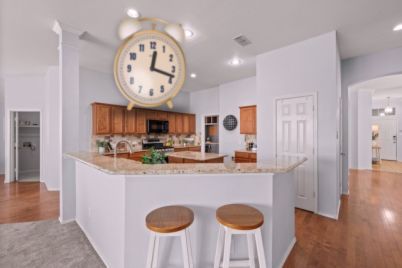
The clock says {"hour": 12, "minute": 18}
